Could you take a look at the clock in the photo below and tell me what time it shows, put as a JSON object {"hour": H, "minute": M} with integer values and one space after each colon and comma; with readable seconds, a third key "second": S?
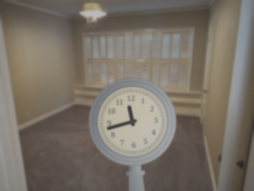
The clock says {"hour": 11, "minute": 43}
